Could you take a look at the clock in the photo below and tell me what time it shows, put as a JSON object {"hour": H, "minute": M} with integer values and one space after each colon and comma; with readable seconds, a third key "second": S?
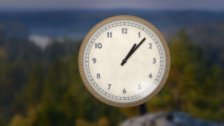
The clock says {"hour": 1, "minute": 7}
